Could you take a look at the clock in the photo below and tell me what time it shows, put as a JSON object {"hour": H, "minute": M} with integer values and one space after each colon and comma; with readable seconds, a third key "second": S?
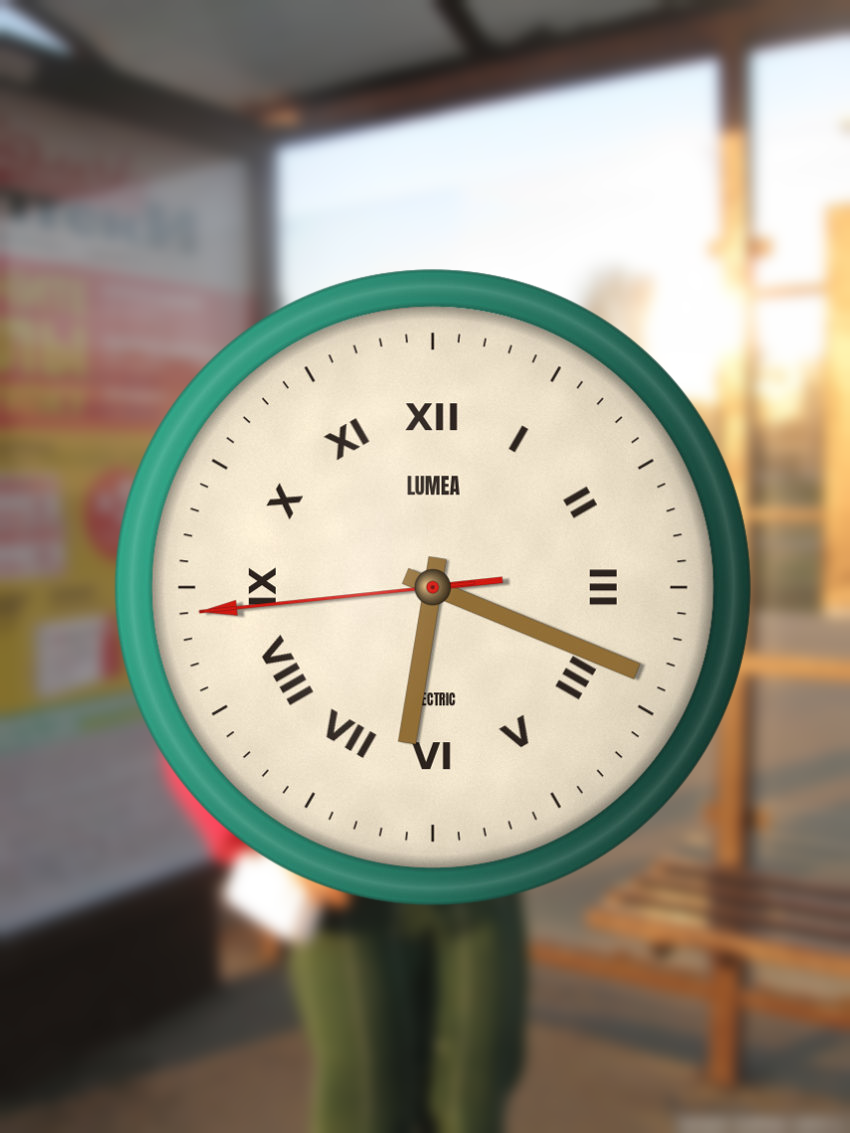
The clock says {"hour": 6, "minute": 18, "second": 44}
